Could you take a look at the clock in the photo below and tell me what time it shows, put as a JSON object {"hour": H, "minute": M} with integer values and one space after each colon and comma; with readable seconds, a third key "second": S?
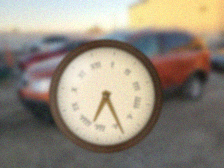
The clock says {"hour": 7, "minute": 29}
